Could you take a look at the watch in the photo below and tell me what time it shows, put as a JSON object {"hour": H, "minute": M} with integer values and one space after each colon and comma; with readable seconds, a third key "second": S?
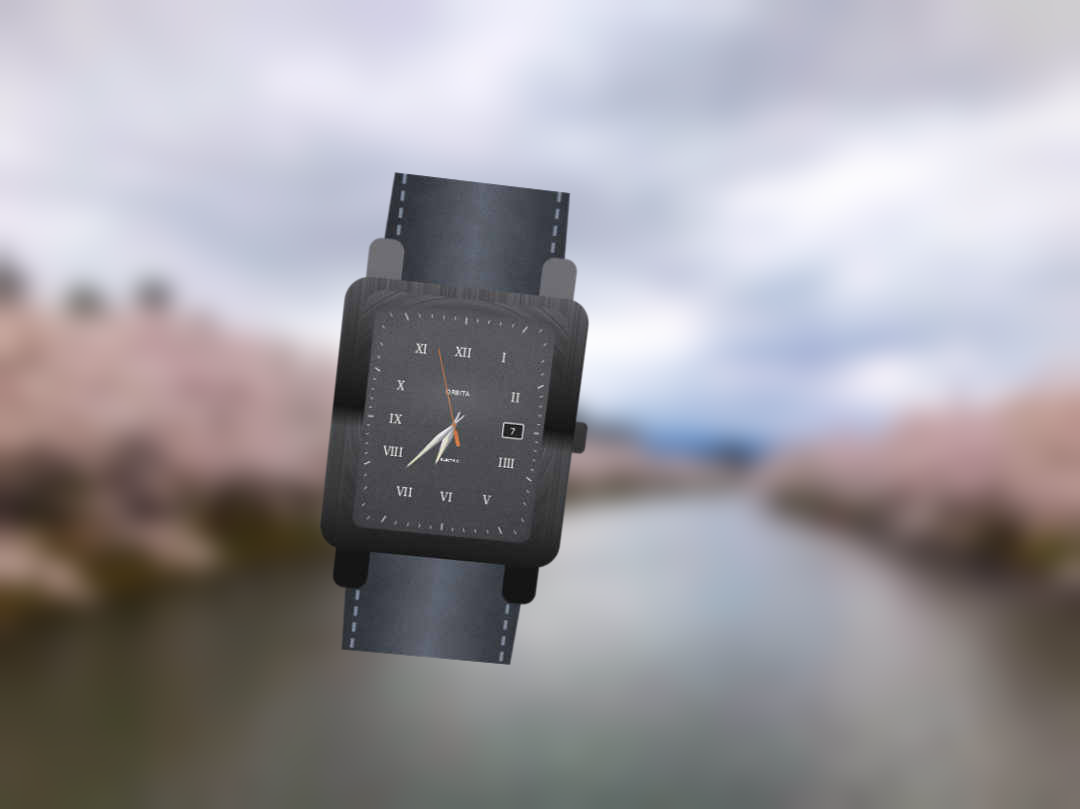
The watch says {"hour": 6, "minute": 36, "second": 57}
